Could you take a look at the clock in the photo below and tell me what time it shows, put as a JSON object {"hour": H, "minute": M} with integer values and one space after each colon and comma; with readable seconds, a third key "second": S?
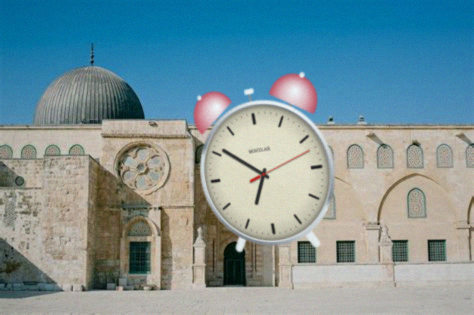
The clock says {"hour": 6, "minute": 51, "second": 12}
